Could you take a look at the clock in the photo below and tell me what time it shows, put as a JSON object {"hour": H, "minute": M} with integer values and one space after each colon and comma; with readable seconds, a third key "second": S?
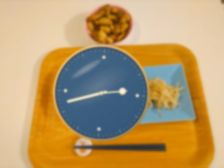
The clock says {"hour": 2, "minute": 42}
